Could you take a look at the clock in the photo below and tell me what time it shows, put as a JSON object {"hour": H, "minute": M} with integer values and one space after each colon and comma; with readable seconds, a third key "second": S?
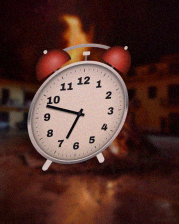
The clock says {"hour": 6, "minute": 48}
